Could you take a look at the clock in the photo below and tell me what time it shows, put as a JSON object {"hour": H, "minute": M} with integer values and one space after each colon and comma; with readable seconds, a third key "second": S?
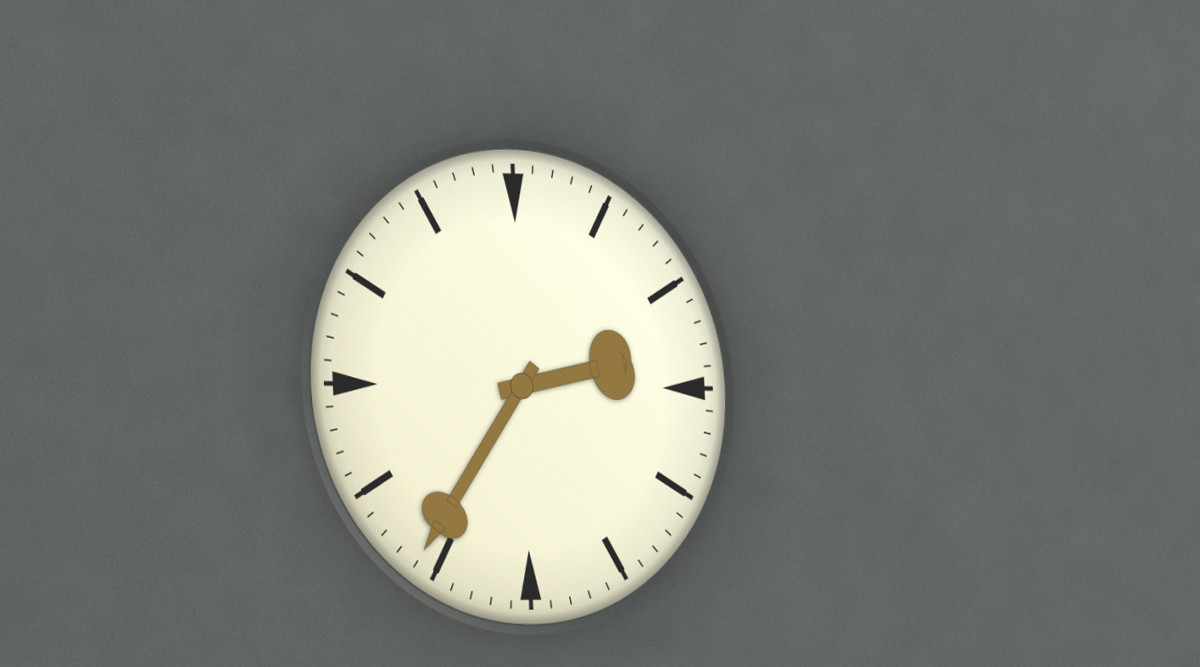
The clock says {"hour": 2, "minute": 36}
